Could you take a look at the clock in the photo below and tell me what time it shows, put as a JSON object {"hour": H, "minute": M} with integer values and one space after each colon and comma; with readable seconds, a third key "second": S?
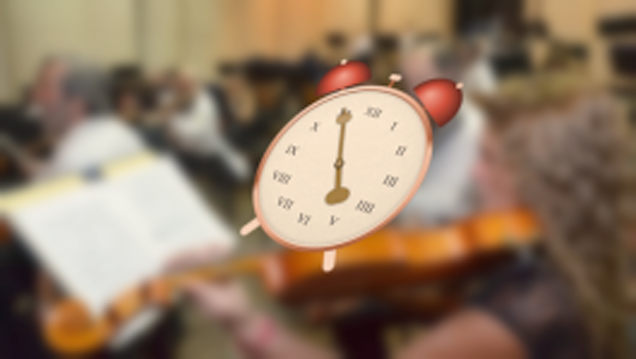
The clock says {"hour": 4, "minute": 55}
